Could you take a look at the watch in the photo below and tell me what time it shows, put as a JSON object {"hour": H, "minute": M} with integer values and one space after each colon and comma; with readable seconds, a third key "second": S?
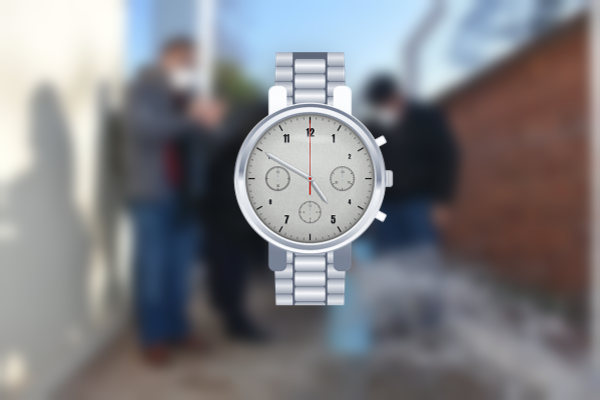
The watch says {"hour": 4, "minute": 50}
